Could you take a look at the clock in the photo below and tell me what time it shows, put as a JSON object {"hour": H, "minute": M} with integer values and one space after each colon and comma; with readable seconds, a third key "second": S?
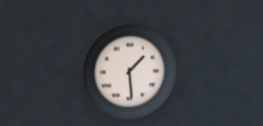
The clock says {"hour": 1, "minute": 29}
